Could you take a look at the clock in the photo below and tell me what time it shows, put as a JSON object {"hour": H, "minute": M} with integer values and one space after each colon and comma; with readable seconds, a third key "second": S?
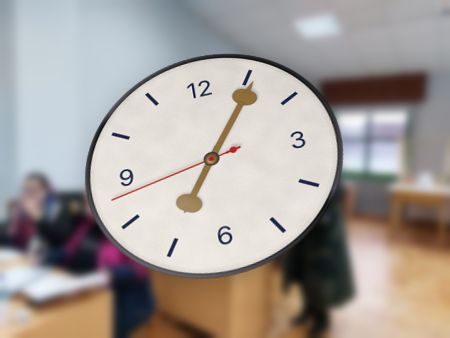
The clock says {"hour": 7, "minute": 5, "second": 43}
